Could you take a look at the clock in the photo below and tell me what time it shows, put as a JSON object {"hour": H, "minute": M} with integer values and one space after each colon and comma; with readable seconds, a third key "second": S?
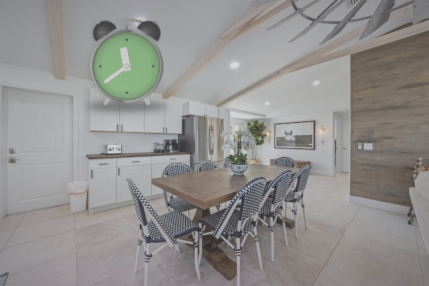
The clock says {"hour": 11, "minute": 39}
